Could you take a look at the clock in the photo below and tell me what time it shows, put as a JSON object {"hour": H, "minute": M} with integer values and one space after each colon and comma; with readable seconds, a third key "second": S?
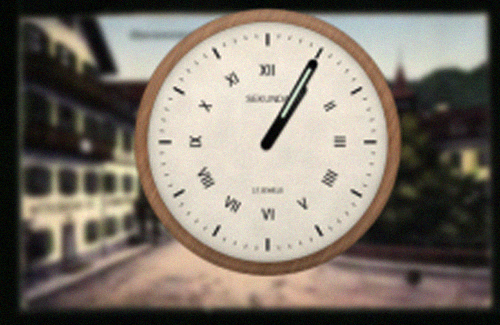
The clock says {"hour": 1, "minute": 5}
